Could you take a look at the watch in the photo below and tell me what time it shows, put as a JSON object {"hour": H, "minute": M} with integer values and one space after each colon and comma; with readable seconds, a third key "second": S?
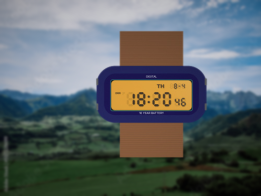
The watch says {"hour": 18, "minute": 20, "second": 46}
